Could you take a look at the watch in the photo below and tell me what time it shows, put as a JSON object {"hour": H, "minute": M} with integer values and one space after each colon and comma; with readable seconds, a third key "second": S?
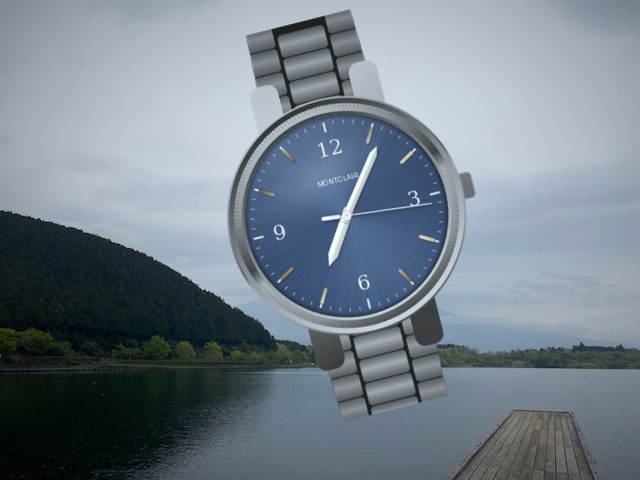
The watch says {"hour": 7, "minute": 6, "second": 16}
